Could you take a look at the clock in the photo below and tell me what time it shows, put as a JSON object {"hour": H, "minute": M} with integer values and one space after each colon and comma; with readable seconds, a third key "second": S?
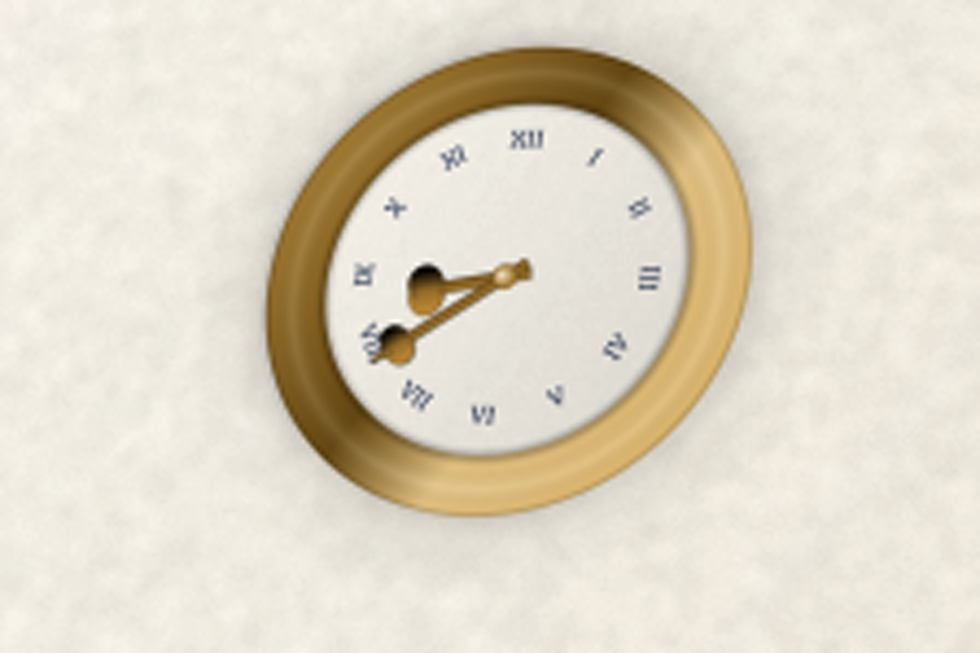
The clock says {"hour": 8, "minute": 39}
